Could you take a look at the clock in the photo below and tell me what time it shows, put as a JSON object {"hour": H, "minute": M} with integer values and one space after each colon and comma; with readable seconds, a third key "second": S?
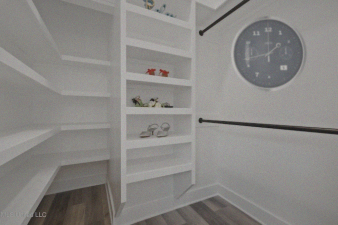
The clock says {"hour": 1, "minute": 43}
